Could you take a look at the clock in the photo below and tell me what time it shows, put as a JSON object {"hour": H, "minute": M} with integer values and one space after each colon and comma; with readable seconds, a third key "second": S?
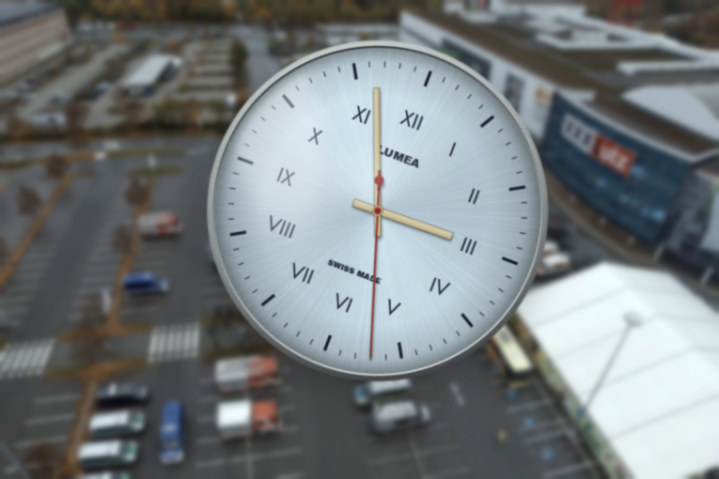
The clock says {"hour": 2, "minute": 56, "second": 27}
